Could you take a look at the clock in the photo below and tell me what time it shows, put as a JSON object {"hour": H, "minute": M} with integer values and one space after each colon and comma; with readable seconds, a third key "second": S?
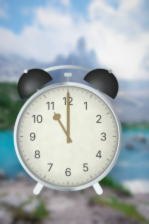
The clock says {"hour": 11, "minute": 0}
